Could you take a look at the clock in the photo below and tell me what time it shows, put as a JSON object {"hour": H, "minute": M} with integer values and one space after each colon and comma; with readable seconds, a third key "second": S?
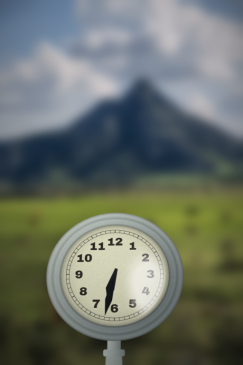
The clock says {"hour": 6, "minute": 32}
